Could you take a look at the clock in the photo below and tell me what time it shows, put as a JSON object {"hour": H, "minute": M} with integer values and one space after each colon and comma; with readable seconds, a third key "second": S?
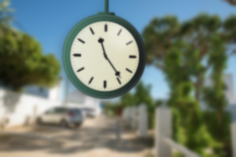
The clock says {"hour": 11, "minute": 24}
